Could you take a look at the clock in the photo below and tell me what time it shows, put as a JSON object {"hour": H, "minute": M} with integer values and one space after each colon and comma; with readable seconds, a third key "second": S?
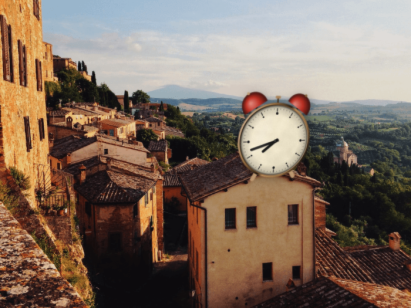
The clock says {"hour": 7, "minute": 42}
